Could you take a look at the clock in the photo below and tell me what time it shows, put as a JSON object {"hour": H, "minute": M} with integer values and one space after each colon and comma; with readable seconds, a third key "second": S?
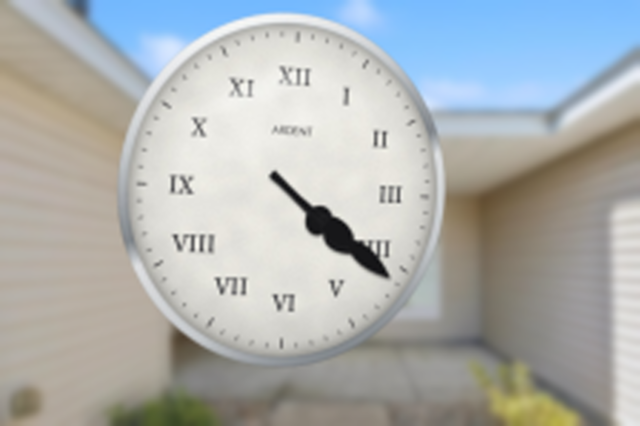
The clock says {"hour": 4, "minute": 21}
